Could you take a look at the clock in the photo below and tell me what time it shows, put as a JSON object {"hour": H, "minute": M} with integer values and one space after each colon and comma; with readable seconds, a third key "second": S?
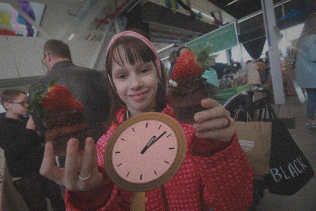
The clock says {"hour": 1, "minute": 8}
